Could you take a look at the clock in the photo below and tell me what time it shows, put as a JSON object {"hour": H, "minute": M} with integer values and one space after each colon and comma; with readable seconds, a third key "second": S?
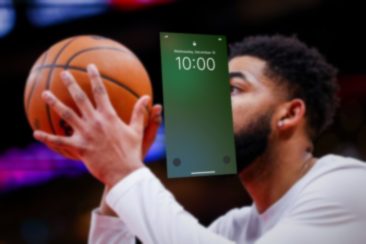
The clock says {"hour": 10, "minute": 0}
